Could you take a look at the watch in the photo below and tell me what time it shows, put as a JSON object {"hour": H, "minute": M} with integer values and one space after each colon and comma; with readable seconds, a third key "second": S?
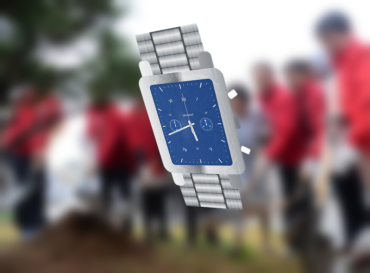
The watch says {"hour": 5, "minute": 42}
